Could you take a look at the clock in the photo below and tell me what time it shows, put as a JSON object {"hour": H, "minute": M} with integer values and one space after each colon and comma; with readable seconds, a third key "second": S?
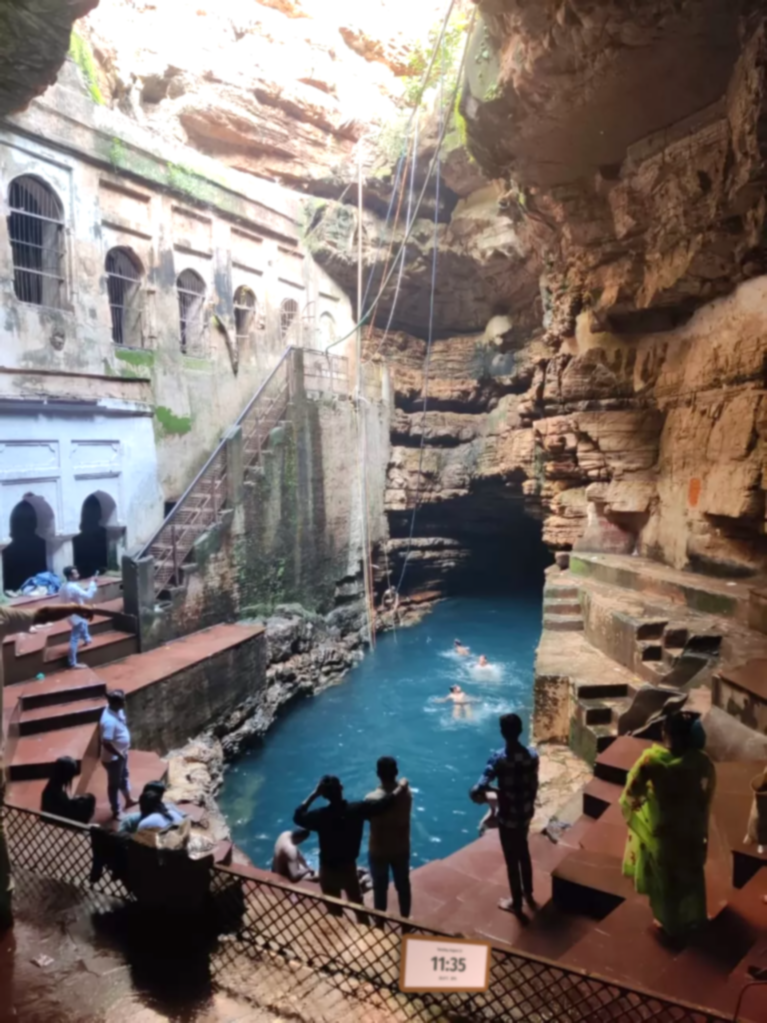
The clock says {"hour": 11, "minute": 35}
